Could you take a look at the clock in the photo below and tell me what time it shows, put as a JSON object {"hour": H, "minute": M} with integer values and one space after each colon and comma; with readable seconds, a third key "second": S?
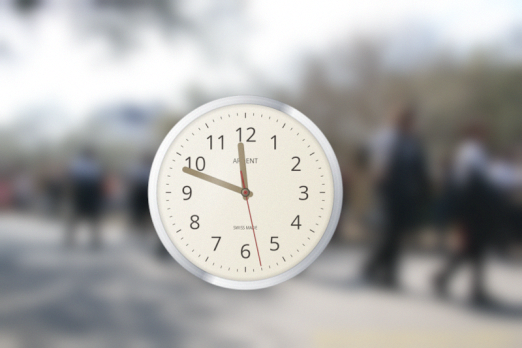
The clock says {"hour": 11, "minute": 48, "second": 28}
